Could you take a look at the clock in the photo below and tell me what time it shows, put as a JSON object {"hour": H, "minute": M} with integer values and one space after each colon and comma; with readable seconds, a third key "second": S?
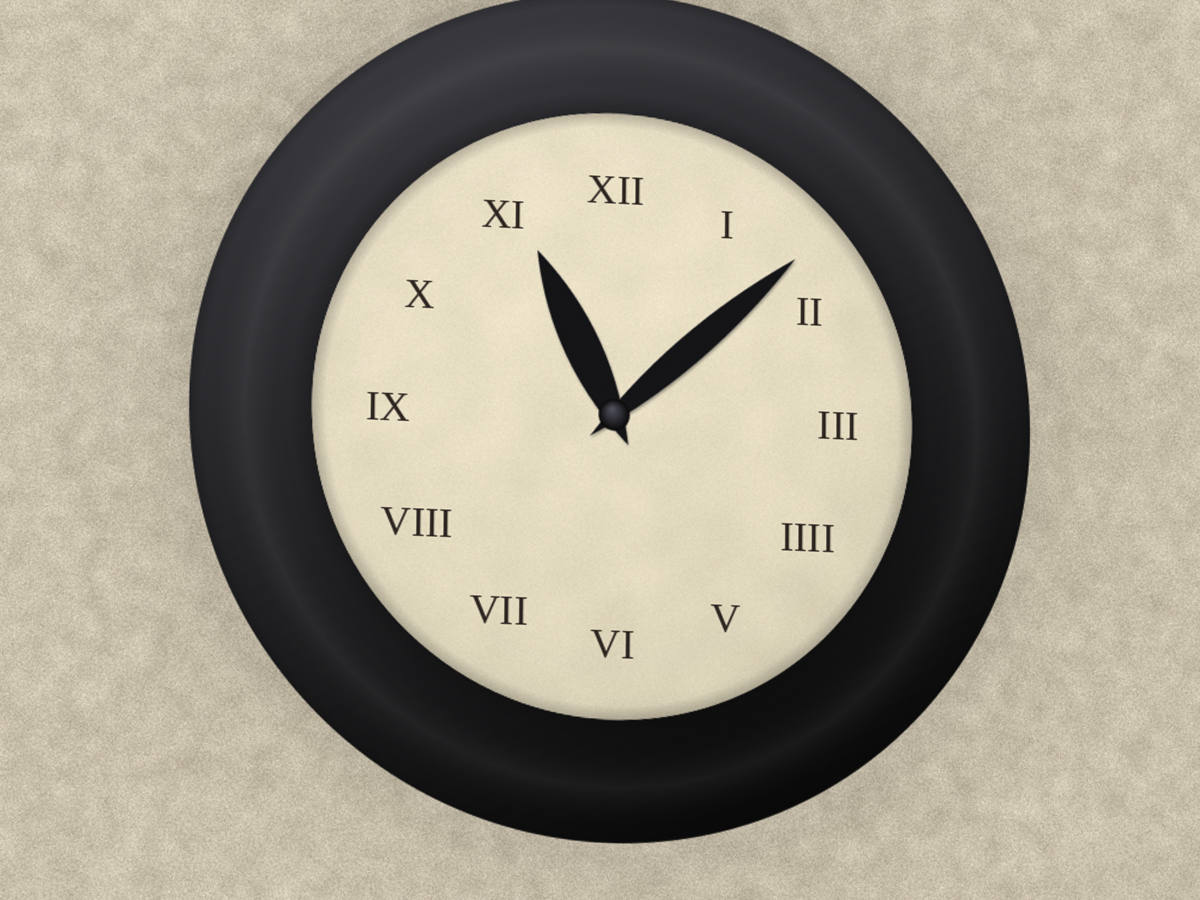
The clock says {"hour": 11, "minute": 8}
